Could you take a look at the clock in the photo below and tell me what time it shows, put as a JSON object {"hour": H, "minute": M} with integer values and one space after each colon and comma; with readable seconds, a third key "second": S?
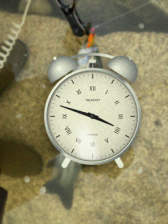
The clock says {"hour": 3, "minute": 48}
